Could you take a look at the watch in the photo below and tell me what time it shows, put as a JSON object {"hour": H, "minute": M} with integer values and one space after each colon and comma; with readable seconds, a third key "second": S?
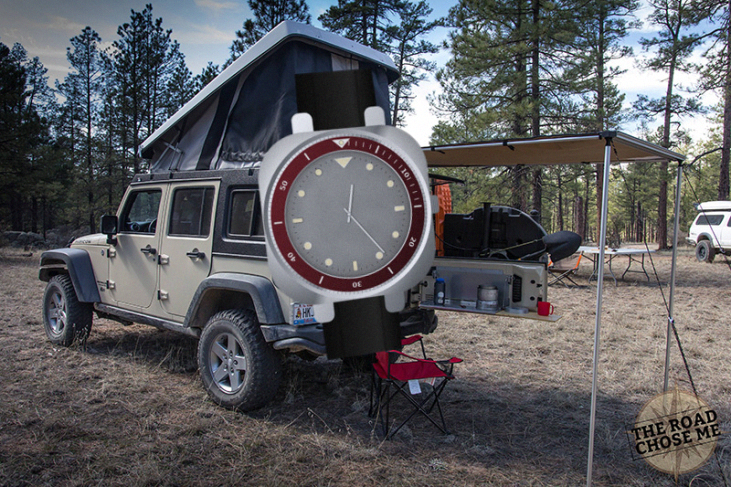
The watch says {"hour": 12, "minute": 24}
